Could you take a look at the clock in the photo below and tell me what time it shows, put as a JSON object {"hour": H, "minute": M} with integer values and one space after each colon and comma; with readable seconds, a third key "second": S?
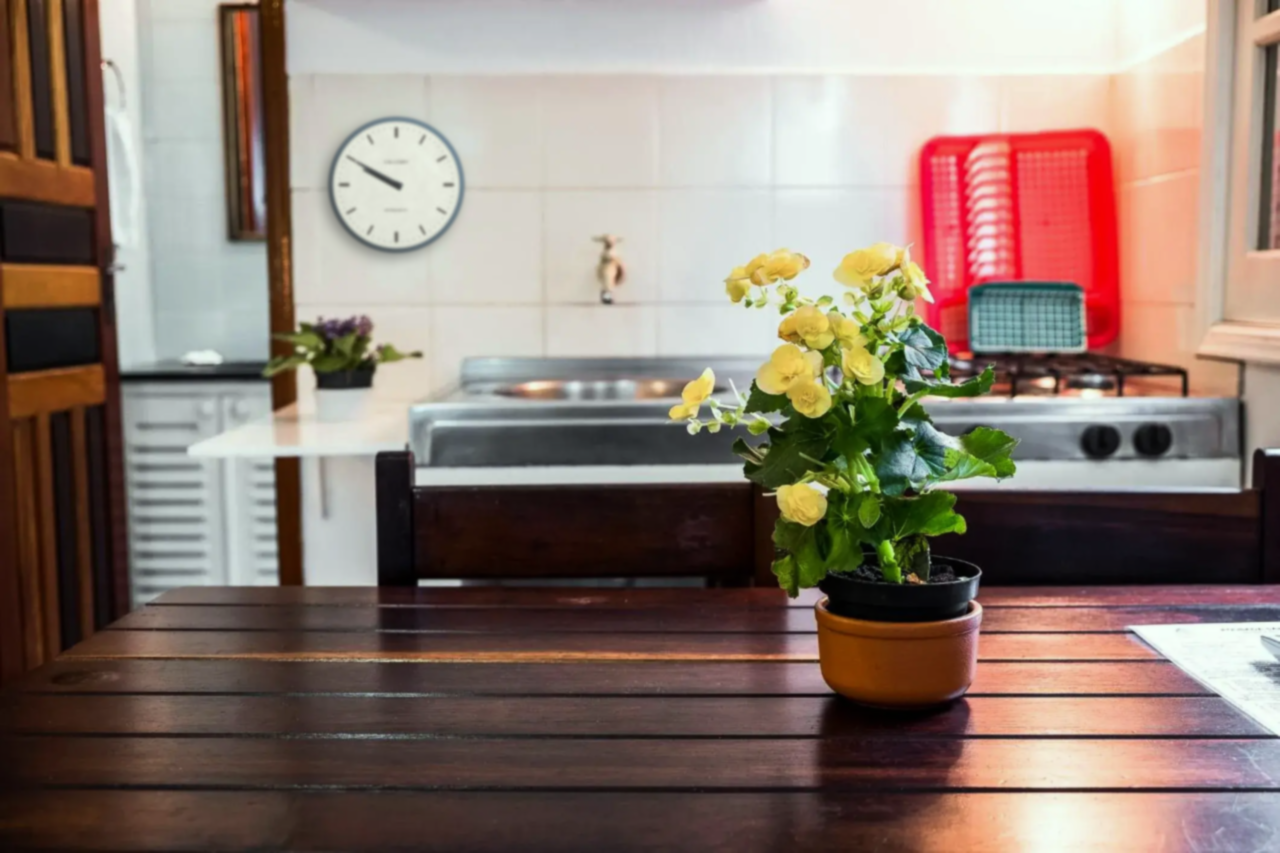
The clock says {"hour": 9, "minute": 50}
